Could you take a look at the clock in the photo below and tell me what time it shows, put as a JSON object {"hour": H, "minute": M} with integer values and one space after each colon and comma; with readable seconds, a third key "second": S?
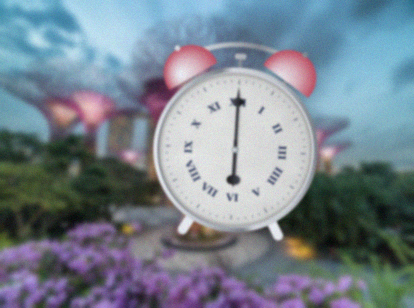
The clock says {"hour": 6, "minute": 0}
